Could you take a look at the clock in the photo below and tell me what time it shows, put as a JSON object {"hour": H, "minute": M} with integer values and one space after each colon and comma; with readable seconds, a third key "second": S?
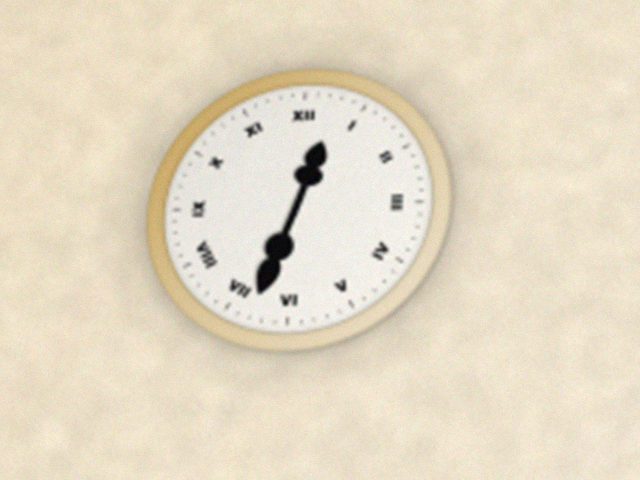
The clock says {"hour": 12, "minute": 33}
